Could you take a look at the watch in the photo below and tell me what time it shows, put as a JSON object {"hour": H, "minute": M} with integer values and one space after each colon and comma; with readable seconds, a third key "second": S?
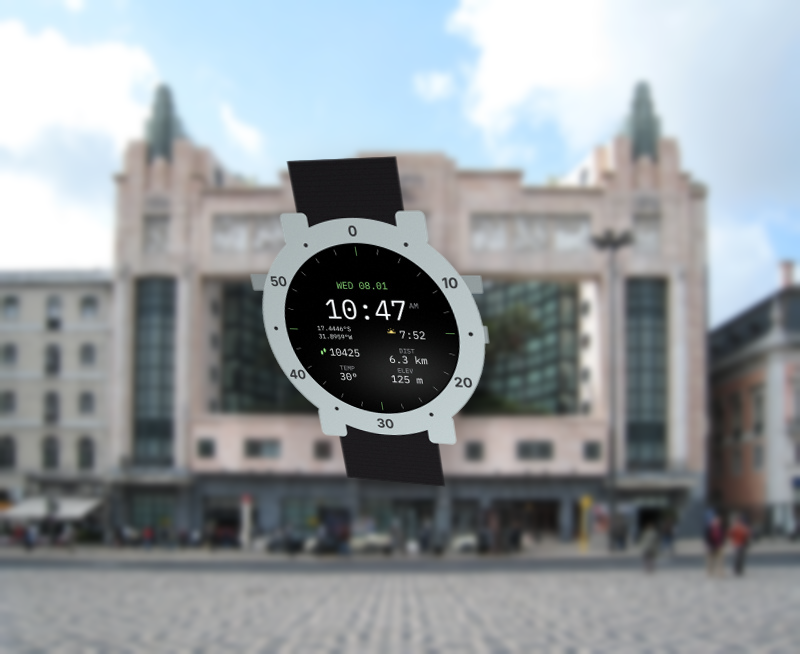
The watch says {"hour": 10, "minute": 47}
